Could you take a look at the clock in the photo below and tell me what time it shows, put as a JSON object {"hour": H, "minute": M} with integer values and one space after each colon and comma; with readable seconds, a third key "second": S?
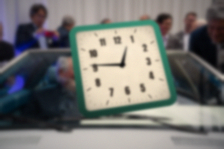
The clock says {"hour": 12, "minute": 46}
